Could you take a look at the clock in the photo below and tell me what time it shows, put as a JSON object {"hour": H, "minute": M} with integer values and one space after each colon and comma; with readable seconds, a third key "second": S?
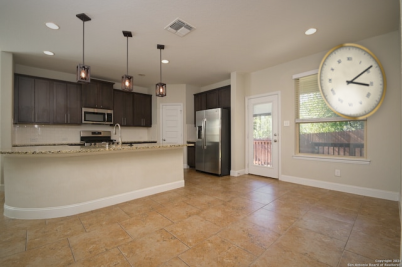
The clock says {"hour": 3, "minute": 9}
